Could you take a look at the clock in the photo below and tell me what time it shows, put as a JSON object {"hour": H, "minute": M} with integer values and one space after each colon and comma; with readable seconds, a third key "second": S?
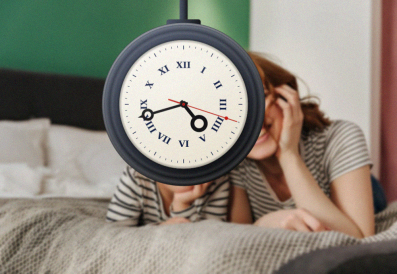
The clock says {"hour": 4, "minute": 42, "second": 18}
